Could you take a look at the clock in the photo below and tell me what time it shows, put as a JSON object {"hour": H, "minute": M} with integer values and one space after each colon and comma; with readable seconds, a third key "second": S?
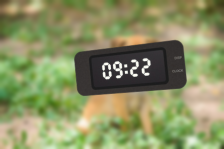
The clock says {"hour": 9, "minute": 22}
